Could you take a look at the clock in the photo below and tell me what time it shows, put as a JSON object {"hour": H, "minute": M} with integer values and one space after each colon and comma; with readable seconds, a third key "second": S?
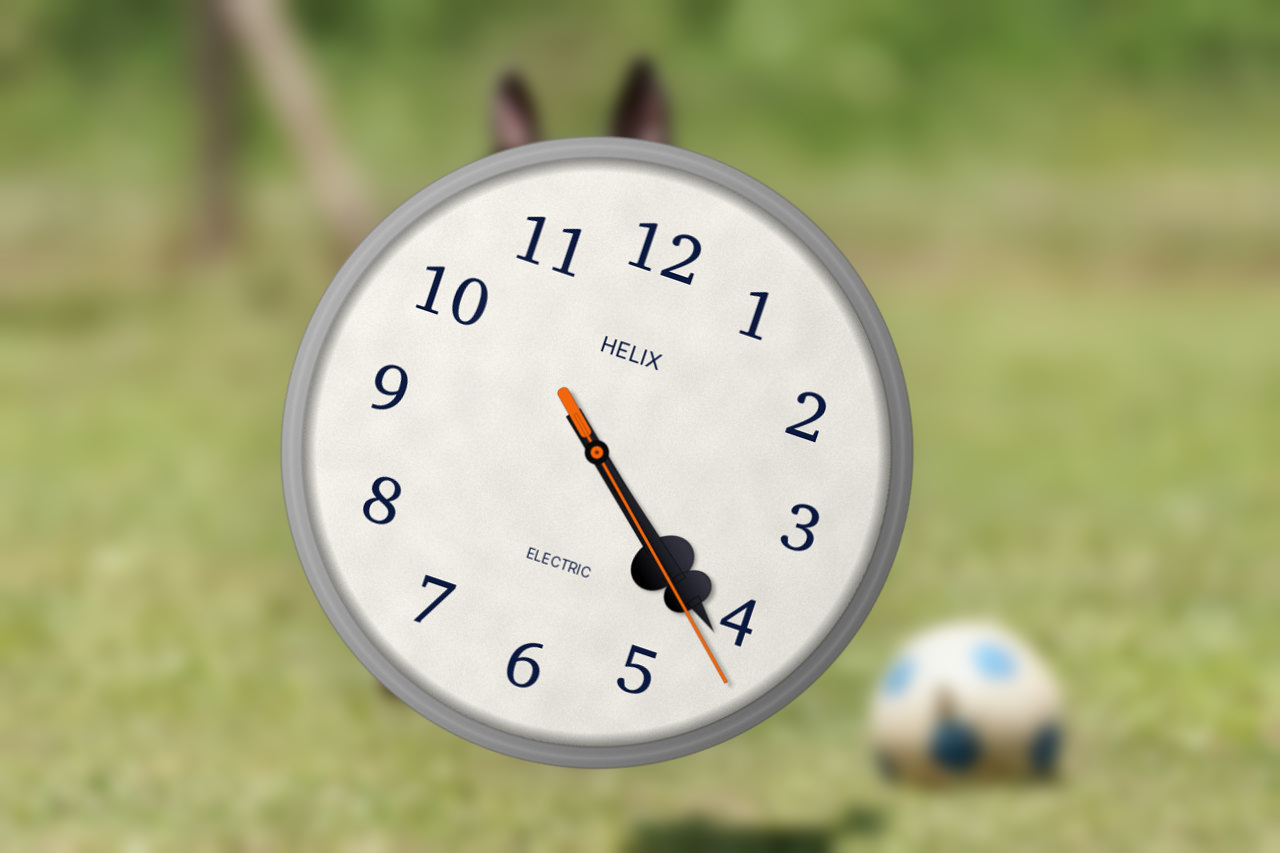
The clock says {"hour": 4, "minute": 21, "second": 22}
